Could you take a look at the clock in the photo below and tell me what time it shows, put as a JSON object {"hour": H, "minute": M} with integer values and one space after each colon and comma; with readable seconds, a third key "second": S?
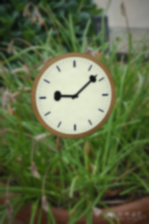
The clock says {"hour": 9, "minute": 8}
